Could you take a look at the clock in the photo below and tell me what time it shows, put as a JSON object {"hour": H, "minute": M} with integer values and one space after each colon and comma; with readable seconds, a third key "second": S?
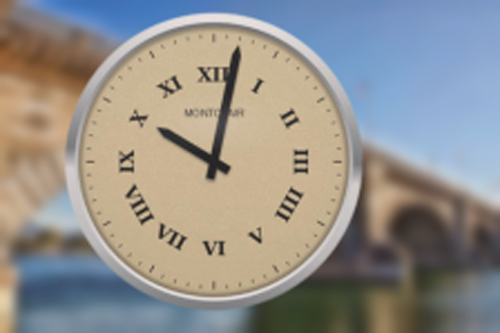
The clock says {"hour": 10, "minute": 2}
